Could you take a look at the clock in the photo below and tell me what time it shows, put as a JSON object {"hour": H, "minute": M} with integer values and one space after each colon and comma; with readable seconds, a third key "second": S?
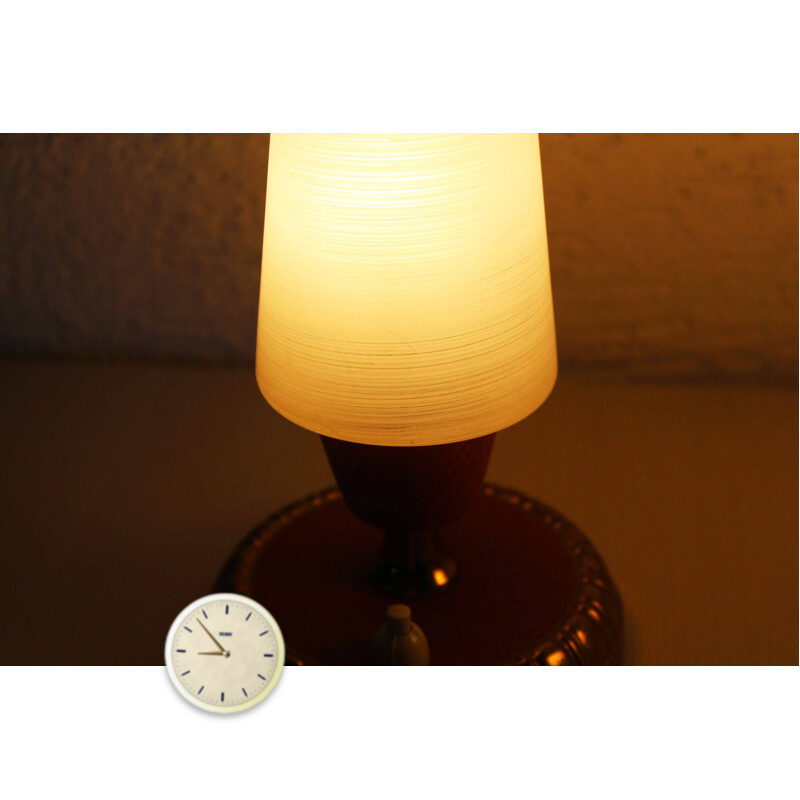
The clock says {"hour": 8, "minute": 53}
